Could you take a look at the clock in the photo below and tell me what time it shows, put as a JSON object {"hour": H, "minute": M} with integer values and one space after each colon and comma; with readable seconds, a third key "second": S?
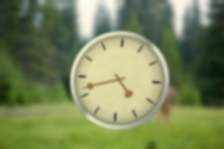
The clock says {"hour": 4, "minute": 42}
